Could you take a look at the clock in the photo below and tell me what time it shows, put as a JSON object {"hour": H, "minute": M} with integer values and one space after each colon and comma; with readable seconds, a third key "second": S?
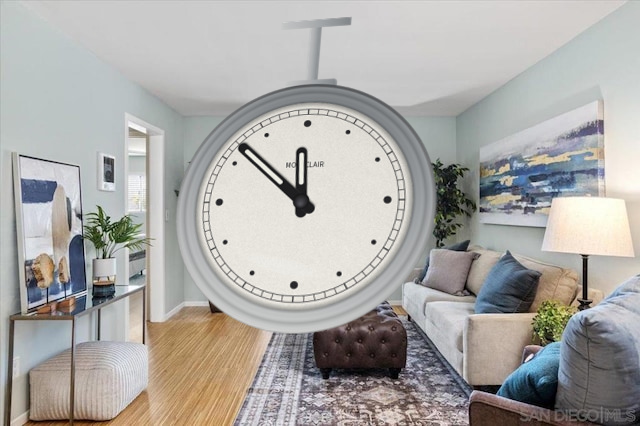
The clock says {"hour": 11, "minute": 52}
